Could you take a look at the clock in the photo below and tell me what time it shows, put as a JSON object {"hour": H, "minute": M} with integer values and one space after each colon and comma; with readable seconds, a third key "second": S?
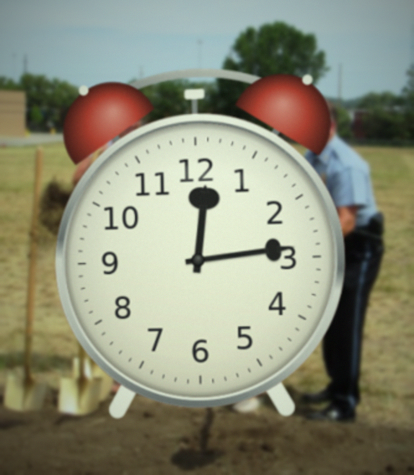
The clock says {"hour": 12, "minute": 14}
